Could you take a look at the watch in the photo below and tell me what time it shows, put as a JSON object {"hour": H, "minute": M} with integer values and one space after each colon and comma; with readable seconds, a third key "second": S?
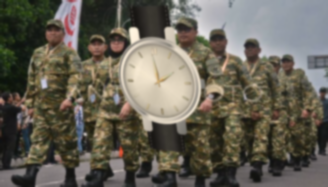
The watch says {"hour": 1, "minute": 59}
